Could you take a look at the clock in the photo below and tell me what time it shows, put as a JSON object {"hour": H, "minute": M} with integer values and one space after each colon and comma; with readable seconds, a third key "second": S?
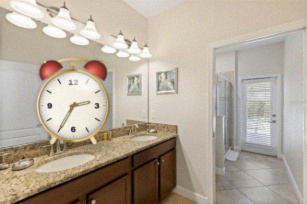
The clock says {"hour": 2, "minute": 35}
